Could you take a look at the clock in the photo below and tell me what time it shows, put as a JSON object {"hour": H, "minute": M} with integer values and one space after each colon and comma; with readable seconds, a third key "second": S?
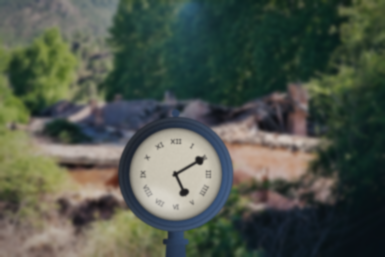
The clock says {"hour": 5, "minute": 10}
